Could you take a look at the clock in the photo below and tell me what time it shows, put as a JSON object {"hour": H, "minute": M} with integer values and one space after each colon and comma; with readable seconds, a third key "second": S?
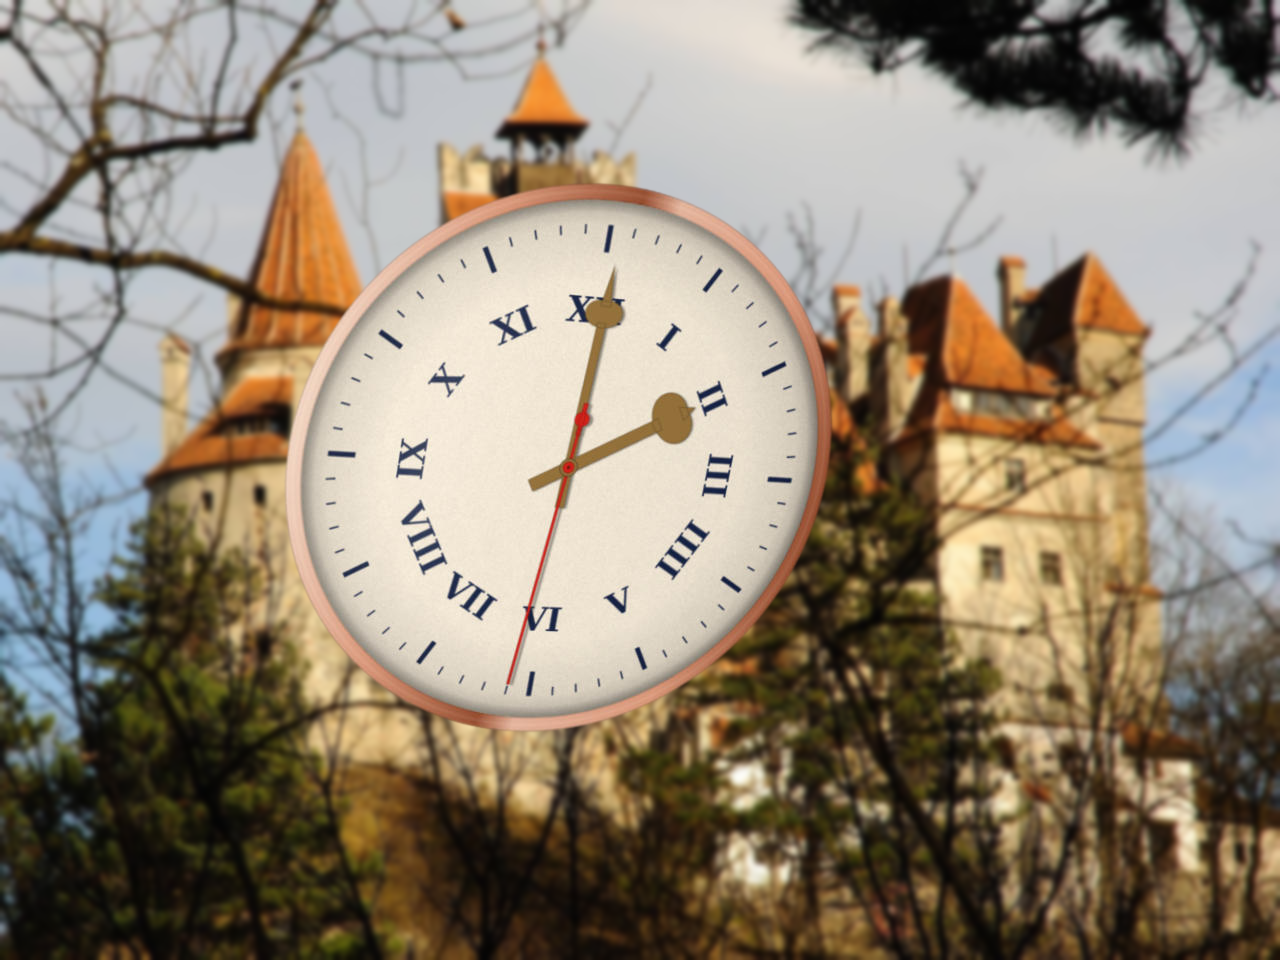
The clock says {"hour": 2, "minute": 0, "second": 31}
